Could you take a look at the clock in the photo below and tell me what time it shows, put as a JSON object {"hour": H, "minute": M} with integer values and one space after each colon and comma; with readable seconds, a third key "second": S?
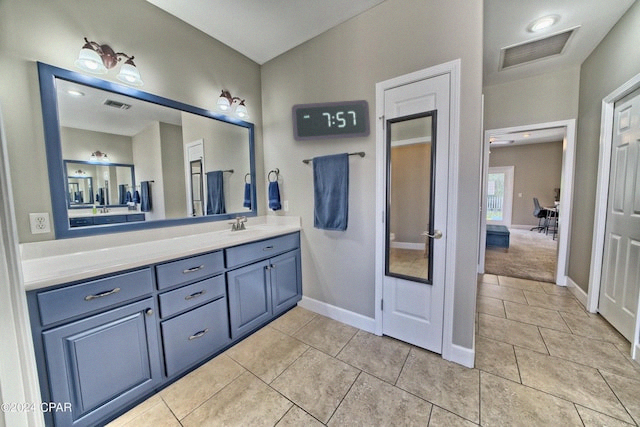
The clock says {"hour": 7, "minute": 57}
